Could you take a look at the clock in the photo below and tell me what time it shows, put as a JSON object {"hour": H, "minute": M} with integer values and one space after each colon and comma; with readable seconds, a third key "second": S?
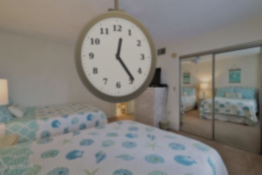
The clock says {"hour": 12, "minute": 24}
